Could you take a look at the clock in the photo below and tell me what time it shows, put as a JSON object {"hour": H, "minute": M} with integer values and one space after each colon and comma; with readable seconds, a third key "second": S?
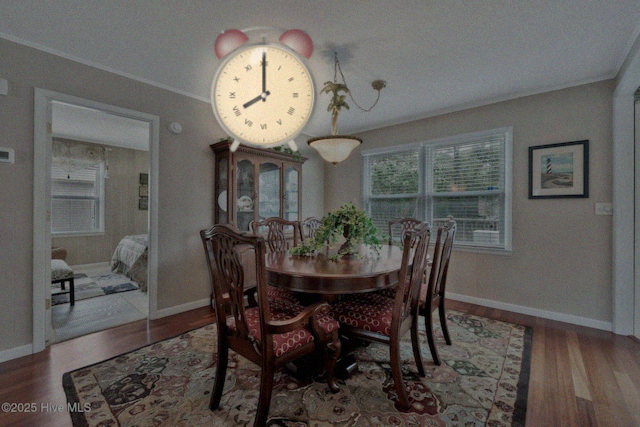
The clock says {"hour": 8, "minute": 0}
